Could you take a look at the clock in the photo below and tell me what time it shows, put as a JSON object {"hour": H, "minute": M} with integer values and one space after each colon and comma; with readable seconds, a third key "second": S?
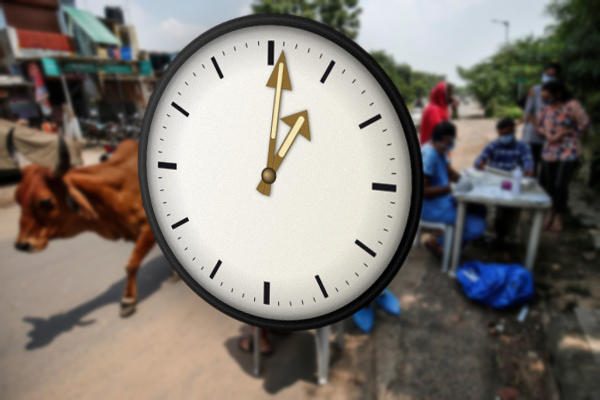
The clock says {"hour": 1, "minute": 1}
